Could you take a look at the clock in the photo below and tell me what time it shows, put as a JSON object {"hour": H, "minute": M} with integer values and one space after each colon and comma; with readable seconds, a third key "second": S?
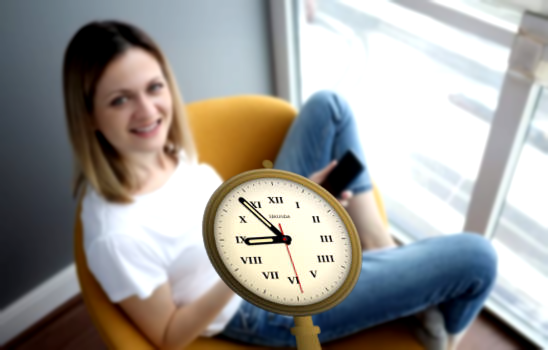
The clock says {"hour": 8, "minute": 53, "second": 29}
